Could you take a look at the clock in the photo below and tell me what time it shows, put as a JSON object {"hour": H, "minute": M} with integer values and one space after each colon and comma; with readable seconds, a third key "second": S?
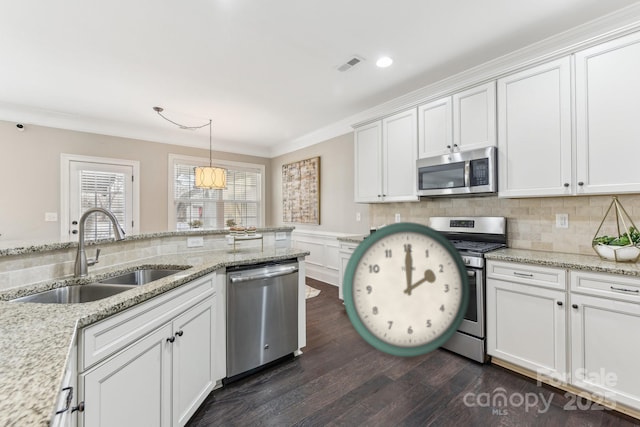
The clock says {"hour": 2, "minute": 0}
